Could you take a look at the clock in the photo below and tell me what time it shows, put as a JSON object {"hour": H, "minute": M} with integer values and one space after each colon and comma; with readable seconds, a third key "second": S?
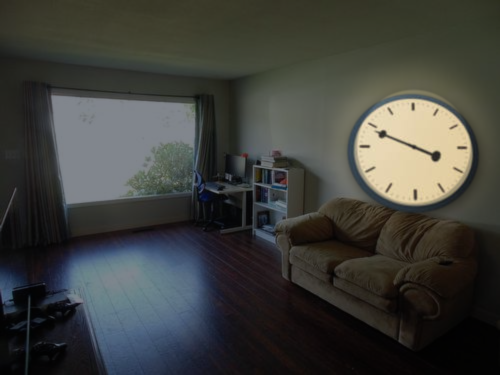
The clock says {"hour": 3, "minute": 49}
